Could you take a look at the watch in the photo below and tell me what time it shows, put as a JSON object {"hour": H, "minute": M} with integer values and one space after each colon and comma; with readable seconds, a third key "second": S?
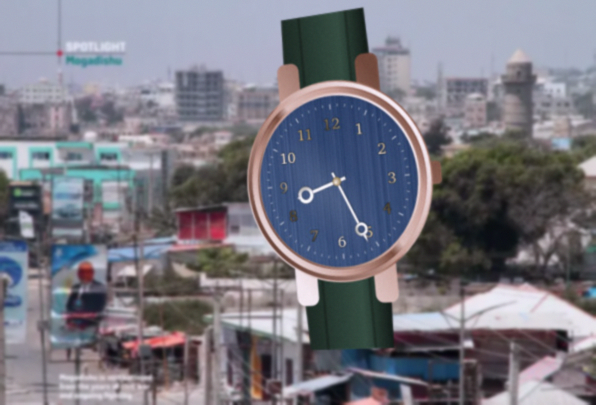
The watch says {"hour": 8, "minute": 26}
